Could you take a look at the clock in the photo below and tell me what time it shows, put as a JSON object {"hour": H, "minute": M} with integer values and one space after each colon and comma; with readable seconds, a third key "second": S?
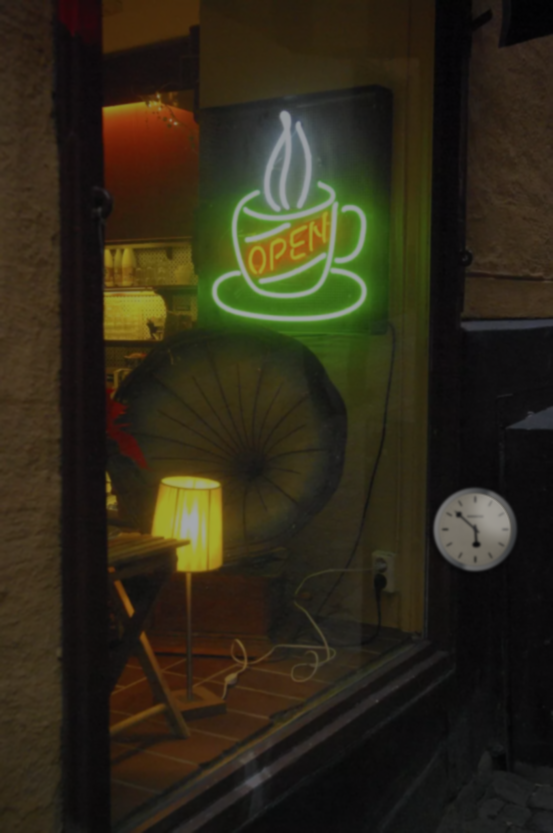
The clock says {"hour": 5, "minute": 52}
